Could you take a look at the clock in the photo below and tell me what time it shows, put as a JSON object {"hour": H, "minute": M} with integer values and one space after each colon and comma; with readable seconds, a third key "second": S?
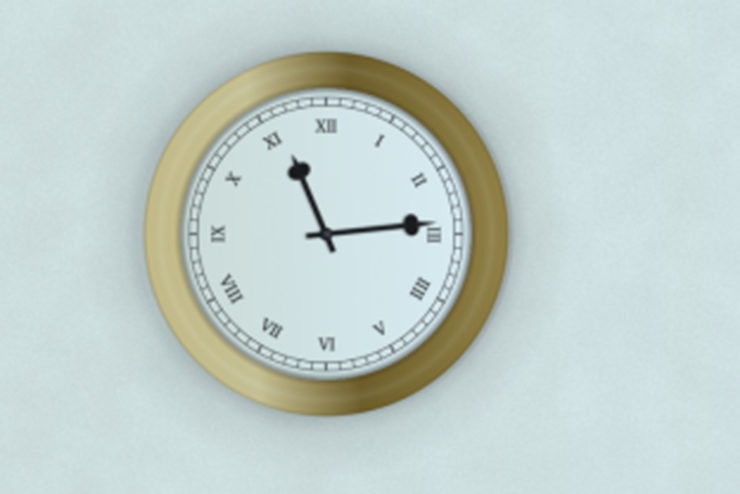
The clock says {"hour": 11, "minute": 14}
